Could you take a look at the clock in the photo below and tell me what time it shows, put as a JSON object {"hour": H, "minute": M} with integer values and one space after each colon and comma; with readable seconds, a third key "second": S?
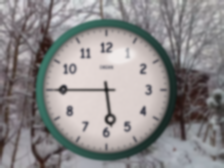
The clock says {"hour": 5, "minute": 45}
